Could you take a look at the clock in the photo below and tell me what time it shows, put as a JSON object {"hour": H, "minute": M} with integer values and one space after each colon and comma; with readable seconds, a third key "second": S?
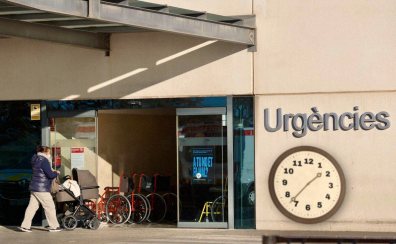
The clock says {"hour": 1, "minute": 37}
